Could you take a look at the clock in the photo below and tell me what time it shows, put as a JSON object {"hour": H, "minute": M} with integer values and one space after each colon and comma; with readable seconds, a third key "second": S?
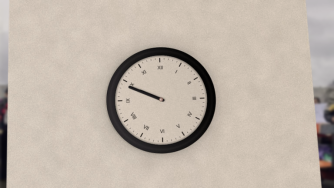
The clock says {"hour": 9, "minute": 49}
